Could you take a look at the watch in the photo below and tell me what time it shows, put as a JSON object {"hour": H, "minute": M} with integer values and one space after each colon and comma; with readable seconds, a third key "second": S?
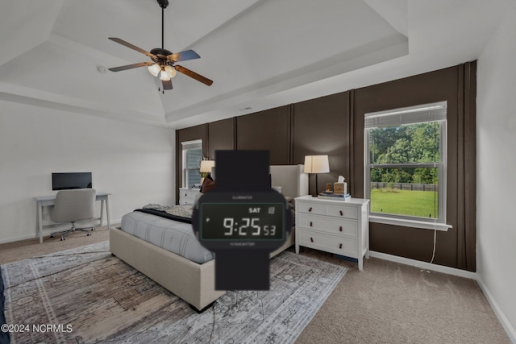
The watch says {"hour": 9, "minute": 25}
